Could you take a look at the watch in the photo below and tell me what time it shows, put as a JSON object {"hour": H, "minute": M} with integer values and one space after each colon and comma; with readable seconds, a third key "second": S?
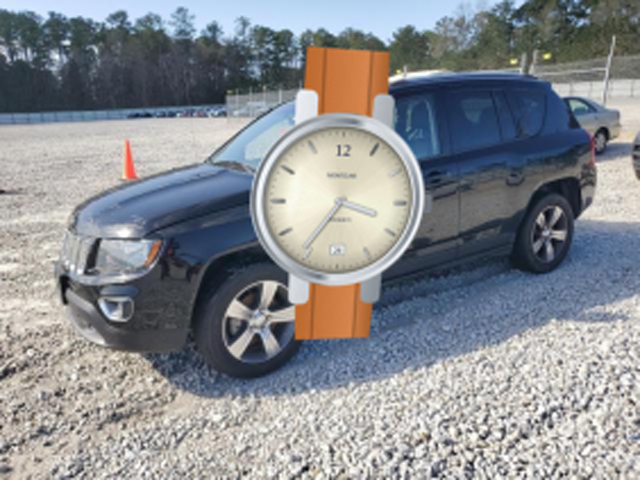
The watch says {"hour": 3, "minute": 36}
